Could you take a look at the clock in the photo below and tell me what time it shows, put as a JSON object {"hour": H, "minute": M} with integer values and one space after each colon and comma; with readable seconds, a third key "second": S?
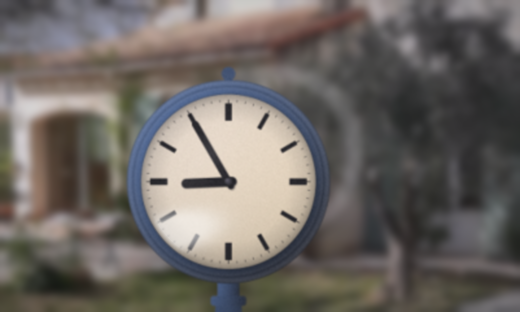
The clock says {"hour": 8, "minute": 55}
